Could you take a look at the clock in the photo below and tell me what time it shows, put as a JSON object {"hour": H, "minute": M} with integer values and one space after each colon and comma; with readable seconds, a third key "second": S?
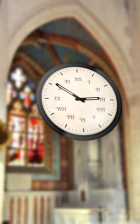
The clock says {"hour": 2, "minute": 51}
